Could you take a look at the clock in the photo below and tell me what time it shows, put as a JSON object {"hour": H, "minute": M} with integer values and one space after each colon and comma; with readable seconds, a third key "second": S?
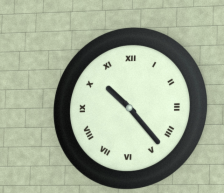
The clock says {"hour": 10, "minute": 23}
